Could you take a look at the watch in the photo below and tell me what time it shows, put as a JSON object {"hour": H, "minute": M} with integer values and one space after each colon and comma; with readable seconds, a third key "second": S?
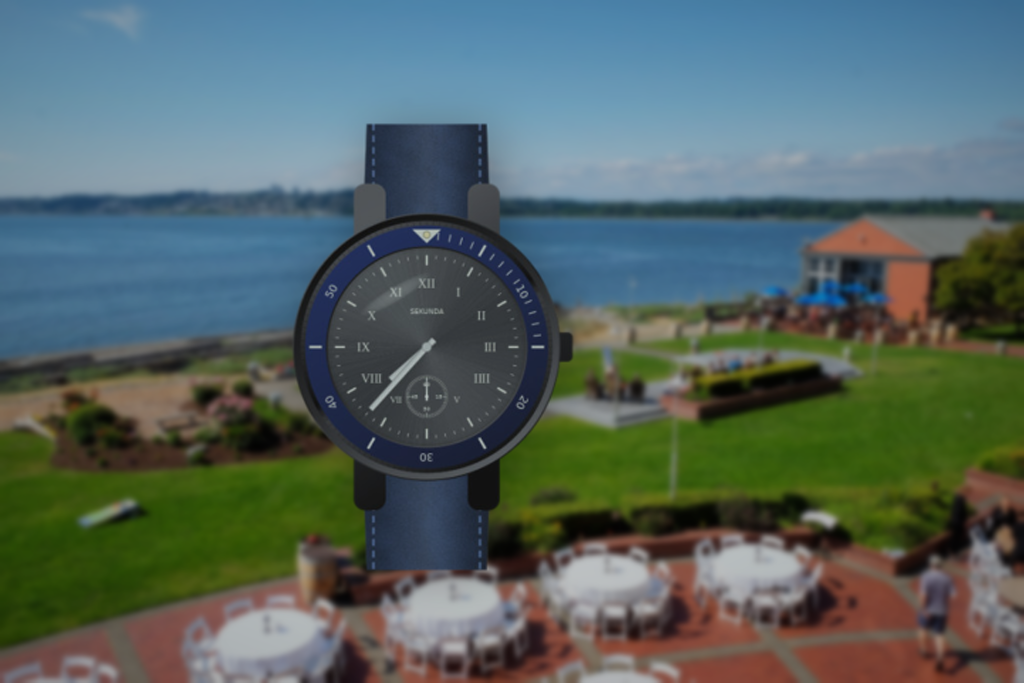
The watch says {"hour": 7, "minute": 37}
